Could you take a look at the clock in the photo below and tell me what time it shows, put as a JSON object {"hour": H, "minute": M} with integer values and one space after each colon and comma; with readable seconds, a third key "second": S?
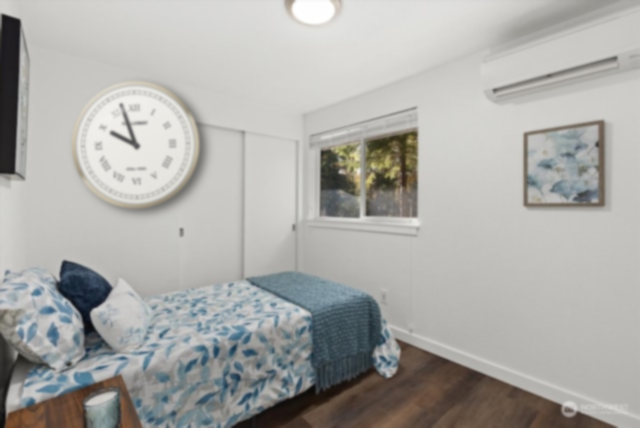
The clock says {"hour": 9, "minute": 57}
